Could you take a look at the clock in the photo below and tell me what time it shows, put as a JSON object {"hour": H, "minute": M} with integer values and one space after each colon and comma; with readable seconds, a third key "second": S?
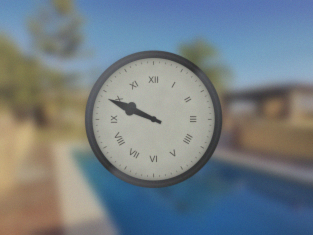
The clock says {"hour": 9, "minute": 49}
